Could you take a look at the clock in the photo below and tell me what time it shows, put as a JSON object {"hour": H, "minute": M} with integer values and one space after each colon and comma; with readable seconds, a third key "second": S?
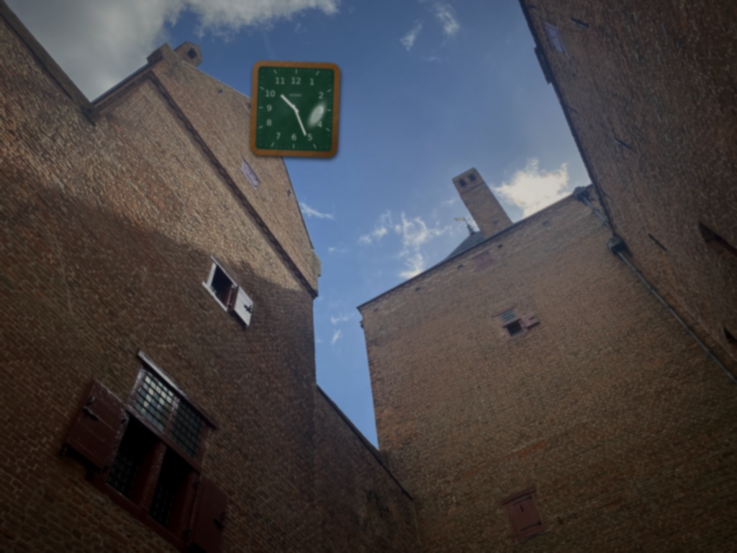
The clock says {"hour": 10, "minute": 26}
